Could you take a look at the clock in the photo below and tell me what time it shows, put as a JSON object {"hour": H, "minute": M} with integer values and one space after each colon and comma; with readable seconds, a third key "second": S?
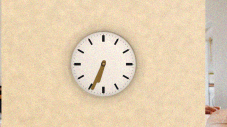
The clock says {"hour": 6, "minute": 34}
